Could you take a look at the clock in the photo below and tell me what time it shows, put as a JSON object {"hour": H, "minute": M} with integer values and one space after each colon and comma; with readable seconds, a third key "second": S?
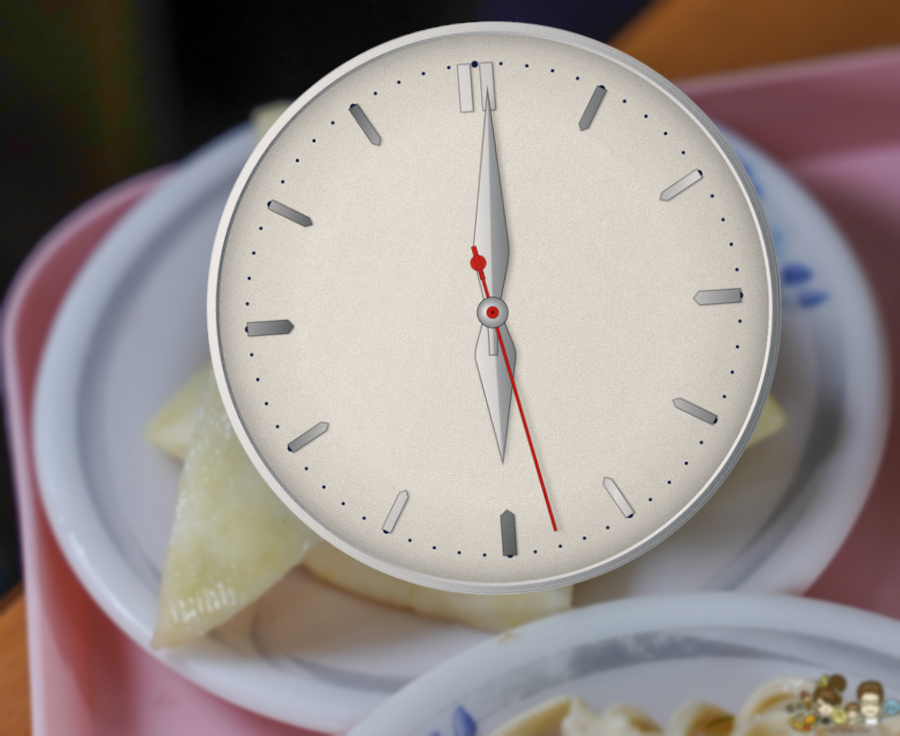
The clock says {"hour": 6, "minute": 0, "second": 28}
